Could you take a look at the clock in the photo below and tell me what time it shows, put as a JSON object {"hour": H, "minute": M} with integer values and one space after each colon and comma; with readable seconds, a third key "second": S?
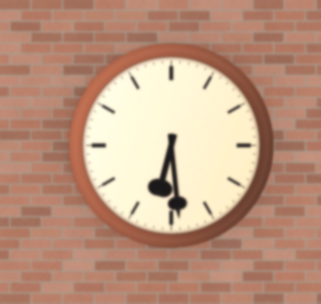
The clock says {"hour": 6, "minute": 29}
